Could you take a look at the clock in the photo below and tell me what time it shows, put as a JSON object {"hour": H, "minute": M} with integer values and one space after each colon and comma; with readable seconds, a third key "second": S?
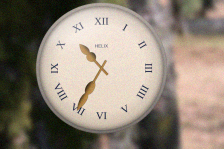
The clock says {"hour": 10, "minute": 35}
